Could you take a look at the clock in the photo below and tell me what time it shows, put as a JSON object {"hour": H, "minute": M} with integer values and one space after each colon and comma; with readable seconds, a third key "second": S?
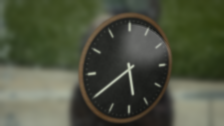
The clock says {"hour": 5, "minute": 40}
